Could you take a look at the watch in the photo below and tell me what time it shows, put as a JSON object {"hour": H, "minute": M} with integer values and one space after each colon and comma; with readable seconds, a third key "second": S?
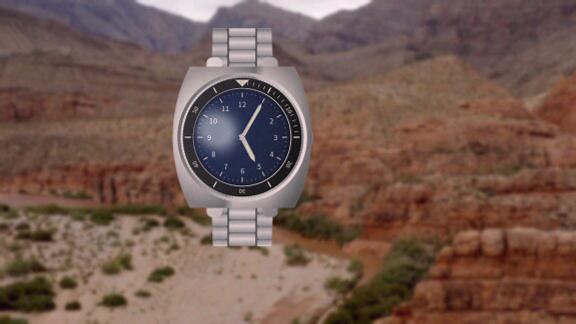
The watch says {"hour": 5, "minute": 5}
